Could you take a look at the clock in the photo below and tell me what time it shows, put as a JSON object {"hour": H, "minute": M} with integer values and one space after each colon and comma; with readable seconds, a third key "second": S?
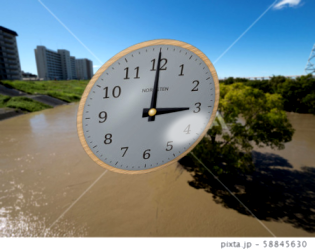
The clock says {"hour": 3, "minute": 0}
